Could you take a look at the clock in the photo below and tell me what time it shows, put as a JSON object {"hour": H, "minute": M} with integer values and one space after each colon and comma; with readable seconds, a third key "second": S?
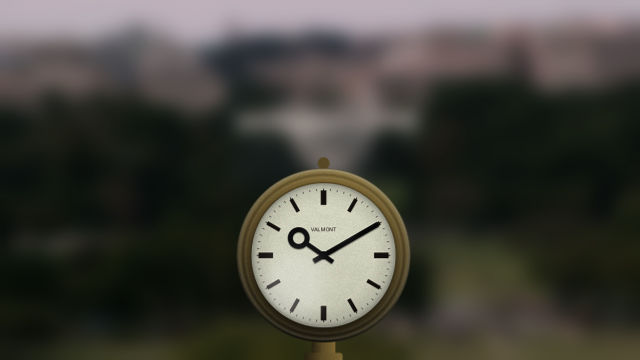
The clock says {"hour": 10, "minute": 10}
